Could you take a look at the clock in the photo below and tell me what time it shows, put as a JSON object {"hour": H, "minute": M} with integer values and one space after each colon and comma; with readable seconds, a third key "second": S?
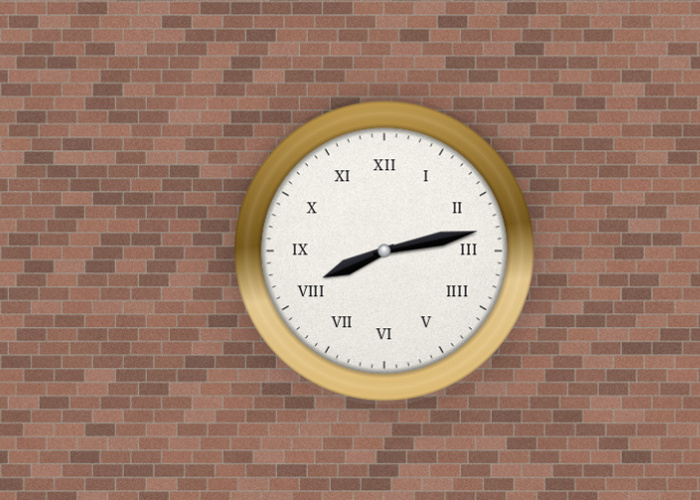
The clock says {"hour": 8, "minute": 13}
